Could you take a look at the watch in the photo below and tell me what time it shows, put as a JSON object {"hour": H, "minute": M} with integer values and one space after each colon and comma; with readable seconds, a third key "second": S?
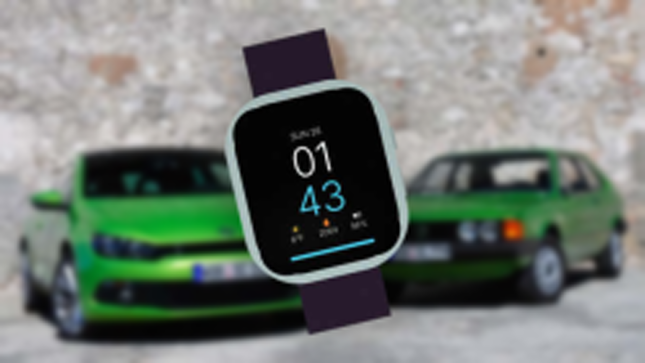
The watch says {"hour": 1, "minute": 43}
